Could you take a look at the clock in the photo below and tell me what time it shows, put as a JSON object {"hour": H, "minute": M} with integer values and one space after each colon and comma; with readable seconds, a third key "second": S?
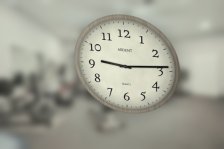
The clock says {"hour": 9, "minute": 14}
